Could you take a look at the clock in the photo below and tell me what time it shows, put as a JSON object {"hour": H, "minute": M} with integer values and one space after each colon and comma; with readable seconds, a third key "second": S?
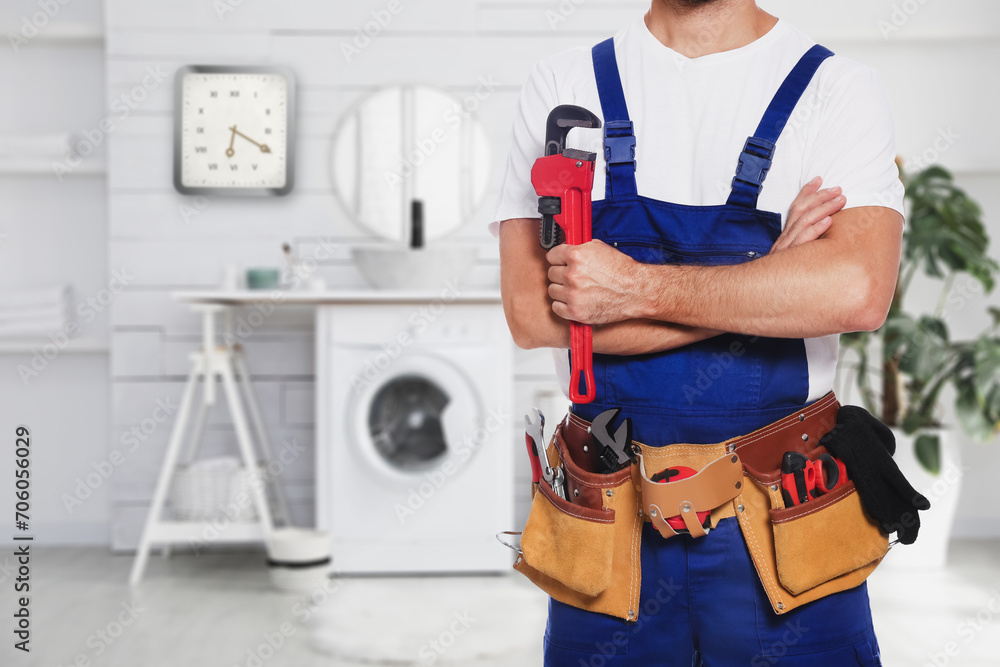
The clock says {"hour": 6, "minute": 20}
